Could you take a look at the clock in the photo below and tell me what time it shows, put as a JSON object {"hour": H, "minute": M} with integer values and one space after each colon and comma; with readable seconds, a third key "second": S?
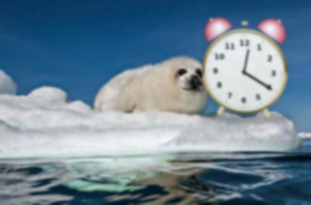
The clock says {"hour": 12, "minute": 20}
